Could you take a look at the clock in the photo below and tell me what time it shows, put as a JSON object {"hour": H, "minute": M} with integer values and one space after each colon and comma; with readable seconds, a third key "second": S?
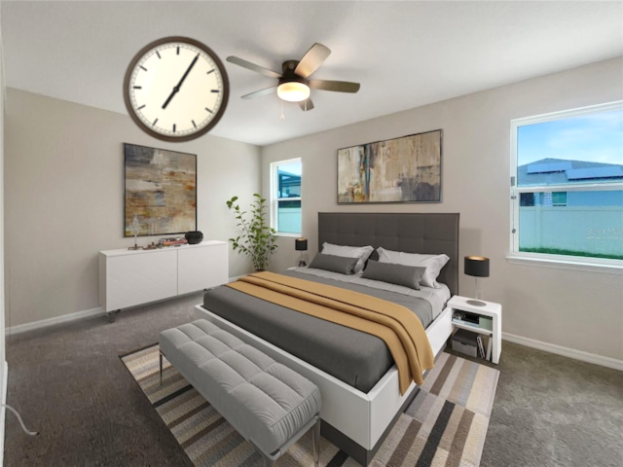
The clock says {"hour": 7, "minute": 5}
